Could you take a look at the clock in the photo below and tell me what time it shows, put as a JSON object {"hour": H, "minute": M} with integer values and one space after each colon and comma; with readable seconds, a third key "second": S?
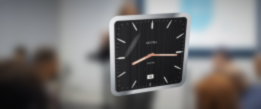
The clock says {"hour": 8, "minute": 16}
